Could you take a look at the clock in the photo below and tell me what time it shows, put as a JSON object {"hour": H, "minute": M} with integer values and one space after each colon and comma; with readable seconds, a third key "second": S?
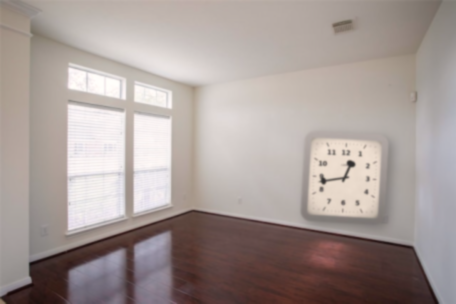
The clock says {"hour": 12, "minute": 43}
